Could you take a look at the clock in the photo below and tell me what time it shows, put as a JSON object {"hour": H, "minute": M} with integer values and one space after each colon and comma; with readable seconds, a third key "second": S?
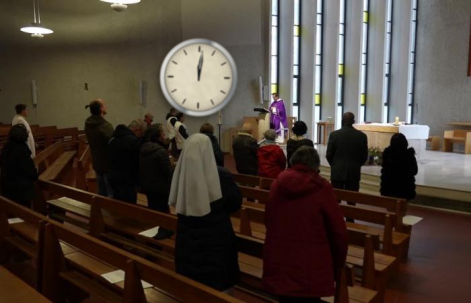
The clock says {"hour": 12, "minute": 1}
